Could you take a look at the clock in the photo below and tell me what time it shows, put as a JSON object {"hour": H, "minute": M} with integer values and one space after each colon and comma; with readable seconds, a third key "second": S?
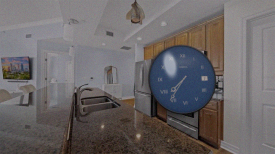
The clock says {"hour": 7, "minute": 36}
